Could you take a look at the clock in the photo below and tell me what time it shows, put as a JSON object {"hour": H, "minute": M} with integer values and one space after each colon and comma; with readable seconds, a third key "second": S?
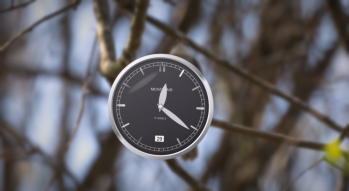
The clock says {"hour": 12, "minute": 21}
